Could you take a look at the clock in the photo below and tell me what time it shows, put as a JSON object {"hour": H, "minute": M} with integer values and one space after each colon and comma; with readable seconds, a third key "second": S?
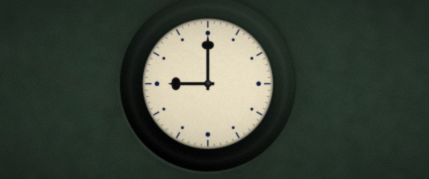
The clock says {"hour": 9, "minute": 0}
